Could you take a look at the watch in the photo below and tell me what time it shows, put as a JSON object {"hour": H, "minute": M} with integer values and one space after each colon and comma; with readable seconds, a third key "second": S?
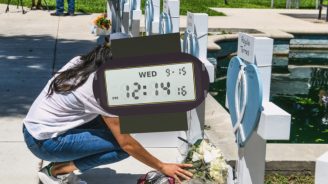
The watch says {"hour": 12, "minute": 14, "second": 16}
